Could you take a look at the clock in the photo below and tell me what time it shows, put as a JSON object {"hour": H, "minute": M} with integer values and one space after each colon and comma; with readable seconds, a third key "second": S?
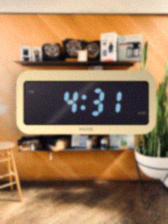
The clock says {"hour": 4, "minute": 31}
